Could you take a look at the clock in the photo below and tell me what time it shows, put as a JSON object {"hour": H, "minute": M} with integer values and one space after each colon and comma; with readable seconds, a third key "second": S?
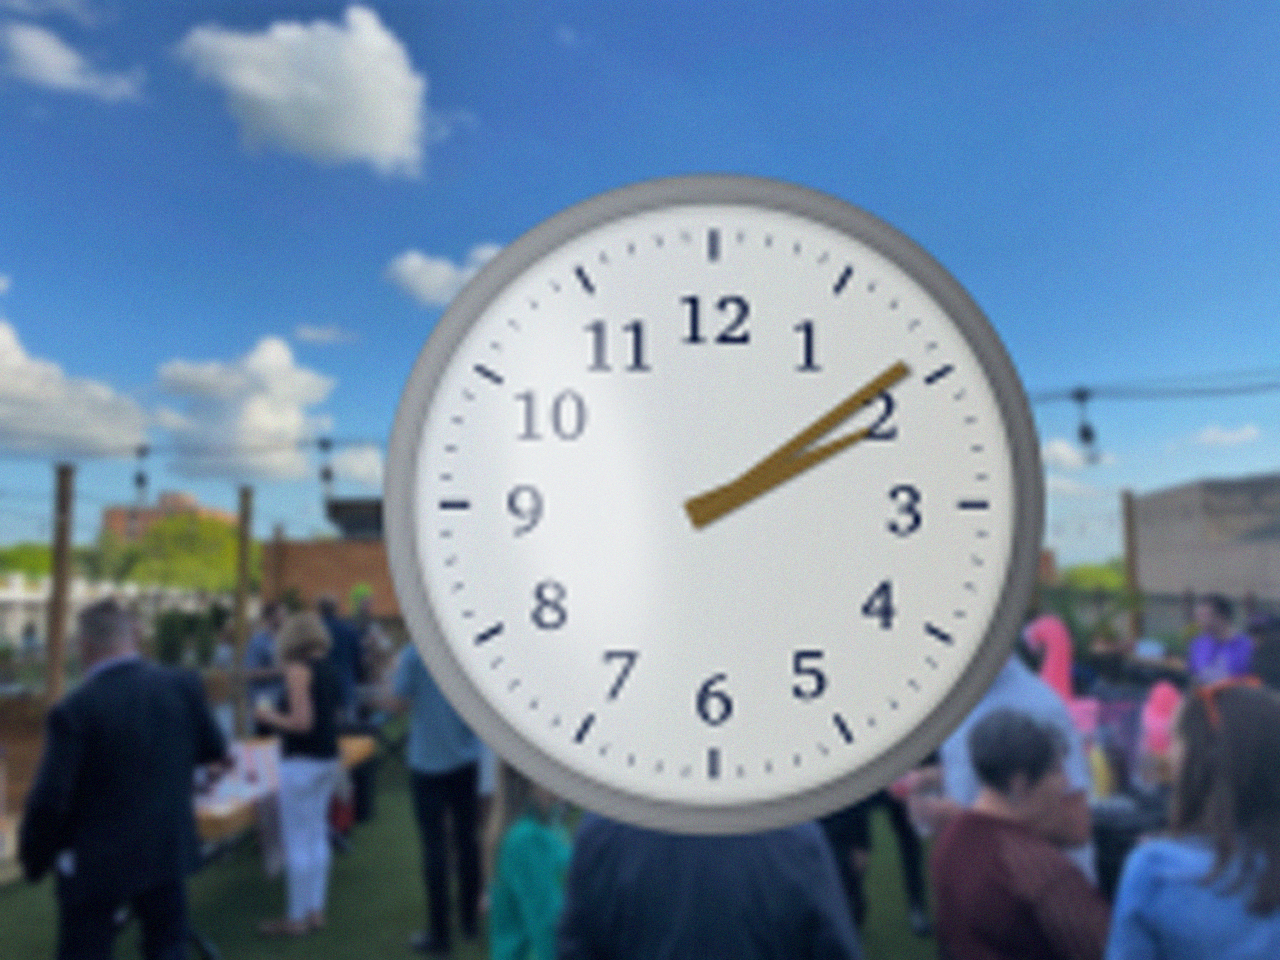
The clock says {"hour": 2, "minute": 9}
